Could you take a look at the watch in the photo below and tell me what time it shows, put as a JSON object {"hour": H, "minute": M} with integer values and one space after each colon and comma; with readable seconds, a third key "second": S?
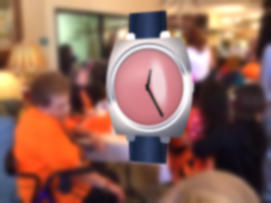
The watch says {"hour": 12, "minute": 25}
